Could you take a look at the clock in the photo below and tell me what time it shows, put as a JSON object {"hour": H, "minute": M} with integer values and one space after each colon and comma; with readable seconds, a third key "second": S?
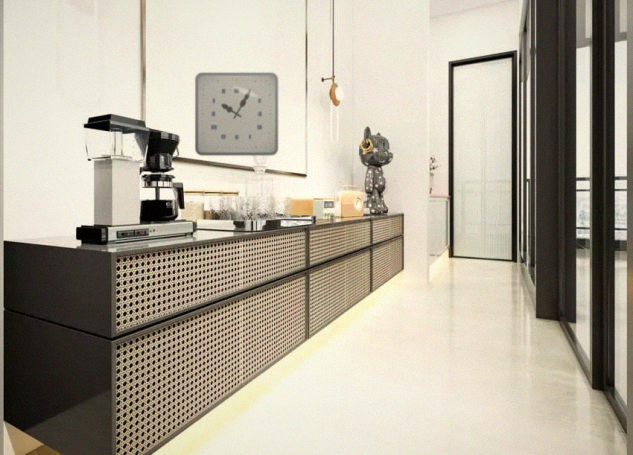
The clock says {"hour": 10, "minute": 5}
